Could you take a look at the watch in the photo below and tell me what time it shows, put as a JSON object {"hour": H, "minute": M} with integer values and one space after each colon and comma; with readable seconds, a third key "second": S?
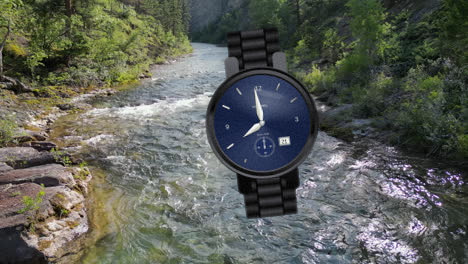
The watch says {"hour": 7, "minute": 59}
